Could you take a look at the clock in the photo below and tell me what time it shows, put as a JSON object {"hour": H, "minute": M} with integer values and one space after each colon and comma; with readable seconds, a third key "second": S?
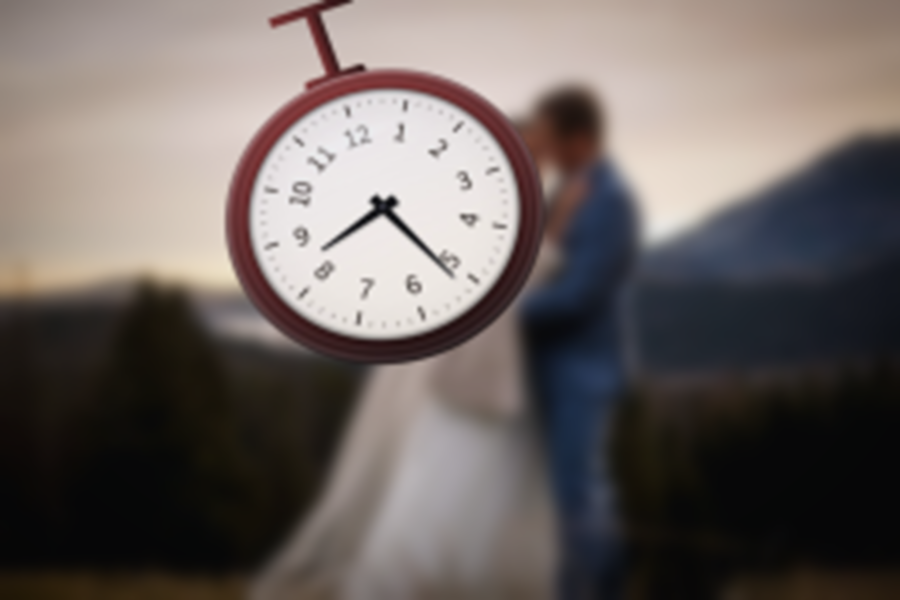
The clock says {"hour": 8, "minute": 26}
